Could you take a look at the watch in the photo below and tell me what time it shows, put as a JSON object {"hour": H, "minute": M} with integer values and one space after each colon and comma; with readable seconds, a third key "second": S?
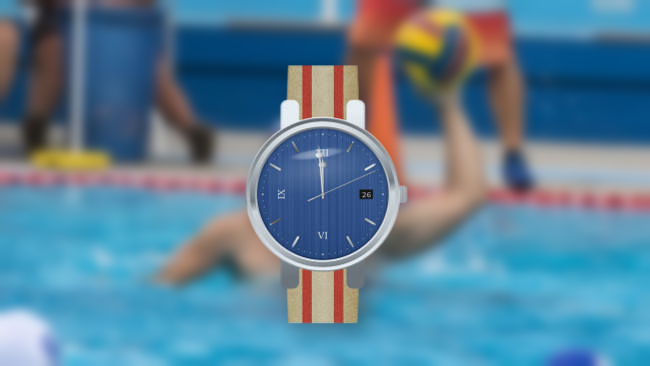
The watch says {"hour": 11, "minute": 59, "second": 11}
